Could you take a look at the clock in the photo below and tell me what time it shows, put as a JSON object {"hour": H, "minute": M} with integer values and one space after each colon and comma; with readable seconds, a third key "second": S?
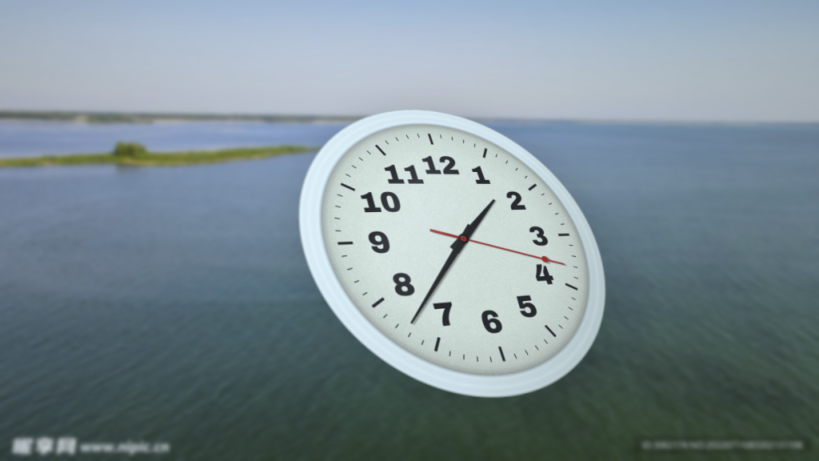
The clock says {"hour": 1, "minute": 37, "second": 18}
